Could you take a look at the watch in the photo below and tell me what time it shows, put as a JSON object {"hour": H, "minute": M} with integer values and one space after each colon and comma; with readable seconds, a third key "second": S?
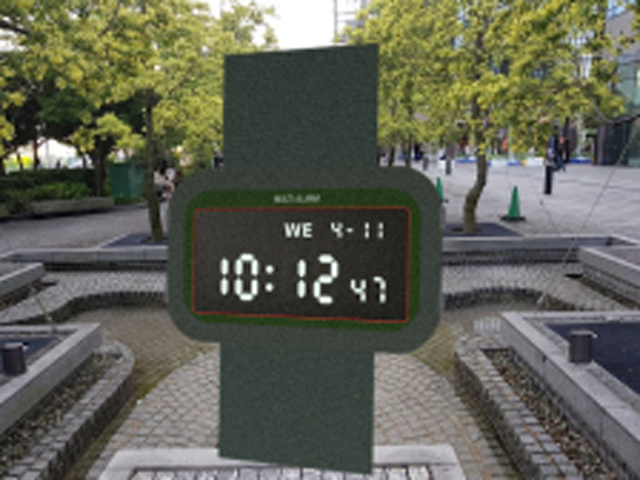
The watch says {"hour": 10, "minute": 12, "second": 47}
